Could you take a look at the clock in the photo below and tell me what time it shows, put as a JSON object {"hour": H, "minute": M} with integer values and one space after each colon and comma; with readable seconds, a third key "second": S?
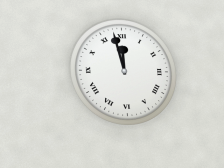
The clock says {"hour": 11, "minute": 58}
